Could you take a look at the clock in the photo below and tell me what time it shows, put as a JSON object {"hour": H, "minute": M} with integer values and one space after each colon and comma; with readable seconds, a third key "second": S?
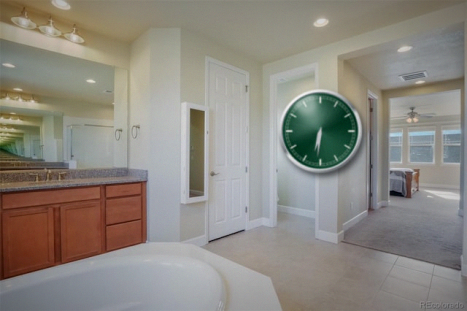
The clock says {"hour": 6, "minute": 31}
